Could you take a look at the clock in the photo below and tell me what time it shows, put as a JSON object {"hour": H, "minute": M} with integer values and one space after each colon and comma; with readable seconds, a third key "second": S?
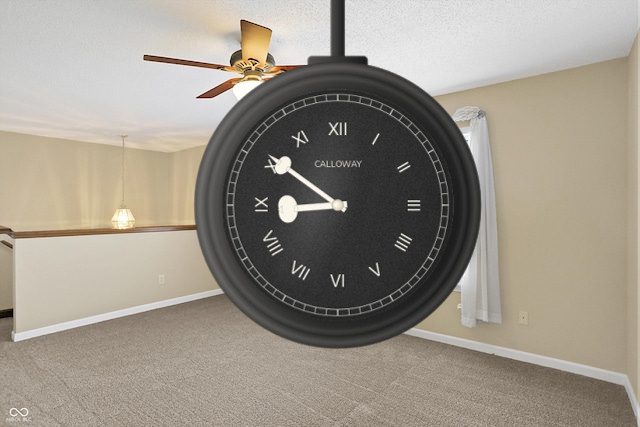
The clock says {"hour": 8, "minute": 51}
